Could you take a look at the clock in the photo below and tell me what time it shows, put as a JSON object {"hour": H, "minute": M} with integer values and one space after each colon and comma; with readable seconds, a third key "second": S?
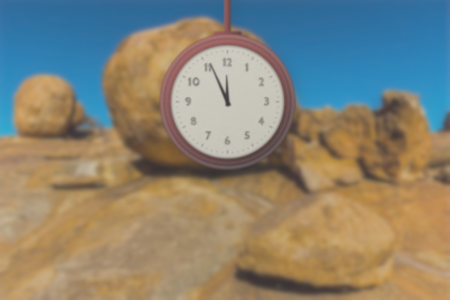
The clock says {"hour": 11, "minute": 56}
